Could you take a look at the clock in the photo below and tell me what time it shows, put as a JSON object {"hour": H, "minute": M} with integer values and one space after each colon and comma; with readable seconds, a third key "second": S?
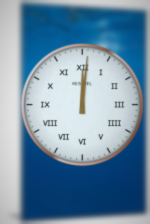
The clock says {"hour": 12, "minute": 1}
